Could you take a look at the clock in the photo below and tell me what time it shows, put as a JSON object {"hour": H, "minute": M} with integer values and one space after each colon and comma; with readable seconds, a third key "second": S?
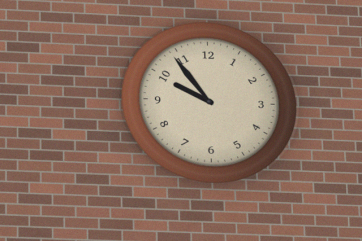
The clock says {"hour": 9, "minute": 54}
